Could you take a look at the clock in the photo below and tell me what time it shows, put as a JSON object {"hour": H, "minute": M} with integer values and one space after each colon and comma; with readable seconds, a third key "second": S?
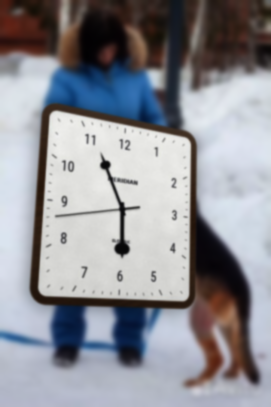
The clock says {"hour": 5, "minute": 55, "second": 43}
